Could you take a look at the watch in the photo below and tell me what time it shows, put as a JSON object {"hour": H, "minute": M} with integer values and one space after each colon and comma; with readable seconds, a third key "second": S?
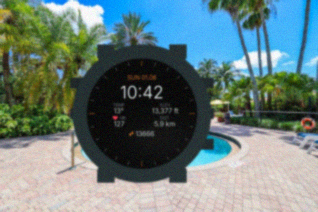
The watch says {"hour": 10, "minute": 42}
